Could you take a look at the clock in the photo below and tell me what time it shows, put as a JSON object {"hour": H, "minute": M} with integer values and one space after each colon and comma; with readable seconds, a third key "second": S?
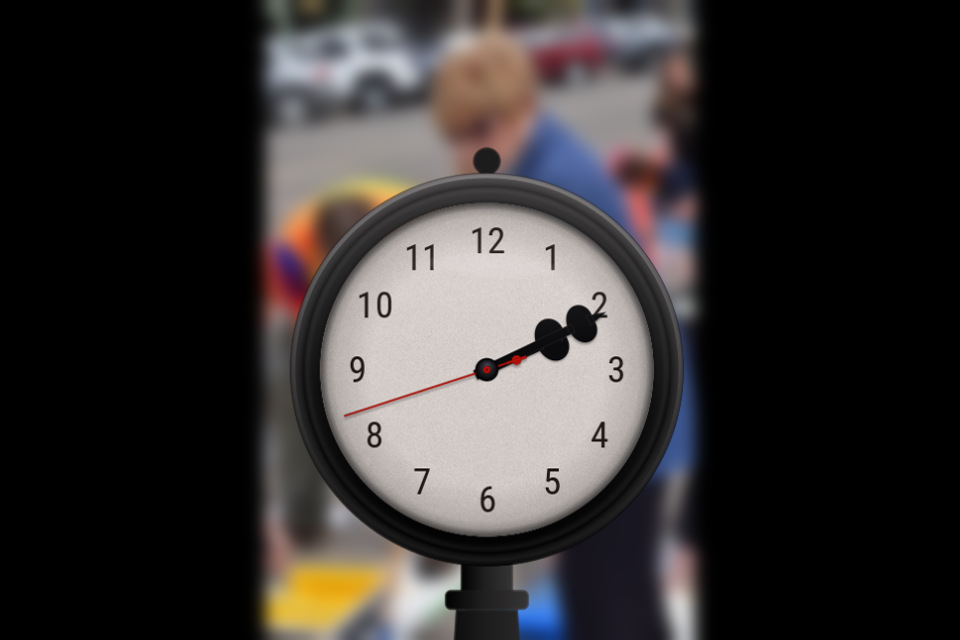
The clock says {"hour": 2, "minute": 10, "second": 42}
